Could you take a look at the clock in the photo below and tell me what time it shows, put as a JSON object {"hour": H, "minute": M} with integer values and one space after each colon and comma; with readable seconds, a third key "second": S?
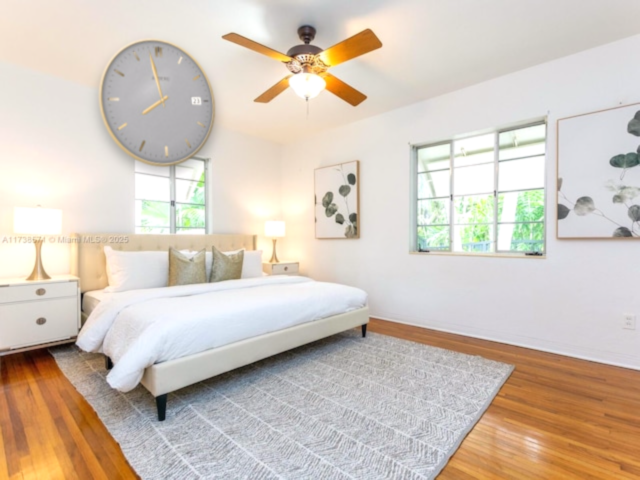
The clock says {"hour": 7, "minute": 58}
